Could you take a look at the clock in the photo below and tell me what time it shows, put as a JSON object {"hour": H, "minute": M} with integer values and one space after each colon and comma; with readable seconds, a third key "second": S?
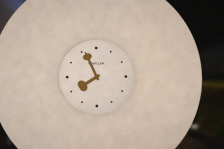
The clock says {"hour": 7, "minute": 56}
